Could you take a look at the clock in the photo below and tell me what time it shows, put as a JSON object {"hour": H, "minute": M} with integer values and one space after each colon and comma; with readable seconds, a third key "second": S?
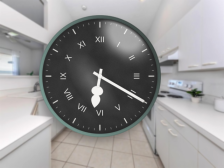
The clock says {"hour": 6, "minute": 20}
